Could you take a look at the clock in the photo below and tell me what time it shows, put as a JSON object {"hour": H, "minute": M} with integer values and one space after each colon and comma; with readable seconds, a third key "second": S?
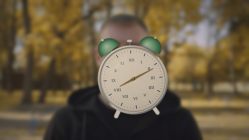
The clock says {"hour": 8, "minute": 11}
